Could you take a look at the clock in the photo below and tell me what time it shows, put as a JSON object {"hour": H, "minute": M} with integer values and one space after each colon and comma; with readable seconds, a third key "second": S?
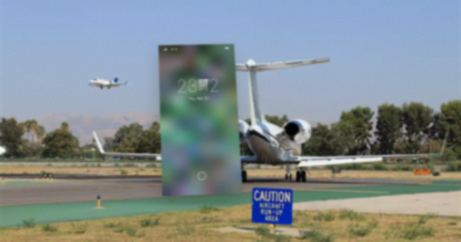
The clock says {"hour": 23, "minute": 12}
